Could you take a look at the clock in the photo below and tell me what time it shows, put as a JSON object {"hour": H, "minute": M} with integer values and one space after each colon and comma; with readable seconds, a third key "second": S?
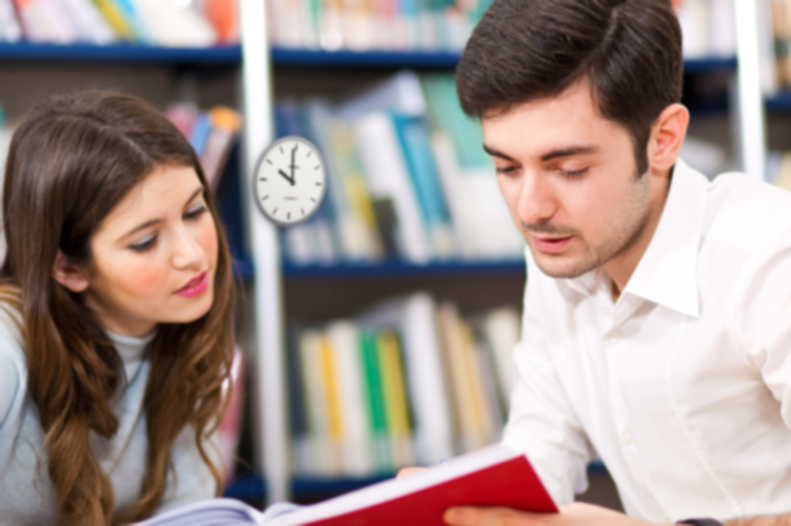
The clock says {"hour": 9, "minute": 59}
